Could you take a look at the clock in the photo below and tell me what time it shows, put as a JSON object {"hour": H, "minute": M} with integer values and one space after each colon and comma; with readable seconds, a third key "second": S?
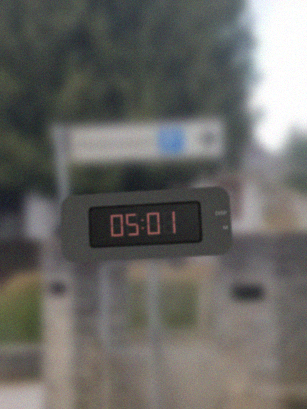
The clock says {"hour": 5, "minute": 1}
